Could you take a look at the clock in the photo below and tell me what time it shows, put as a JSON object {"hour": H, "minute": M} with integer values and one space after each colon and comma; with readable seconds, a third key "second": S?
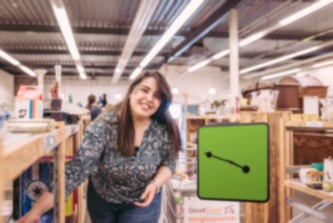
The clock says {"hour": 3, "minute": 48}
